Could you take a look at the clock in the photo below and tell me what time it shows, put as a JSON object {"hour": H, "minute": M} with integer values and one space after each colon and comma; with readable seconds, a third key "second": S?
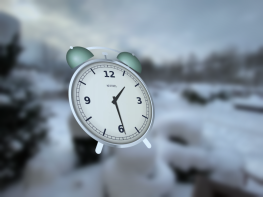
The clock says {"hour": 1, "minute": 29}
